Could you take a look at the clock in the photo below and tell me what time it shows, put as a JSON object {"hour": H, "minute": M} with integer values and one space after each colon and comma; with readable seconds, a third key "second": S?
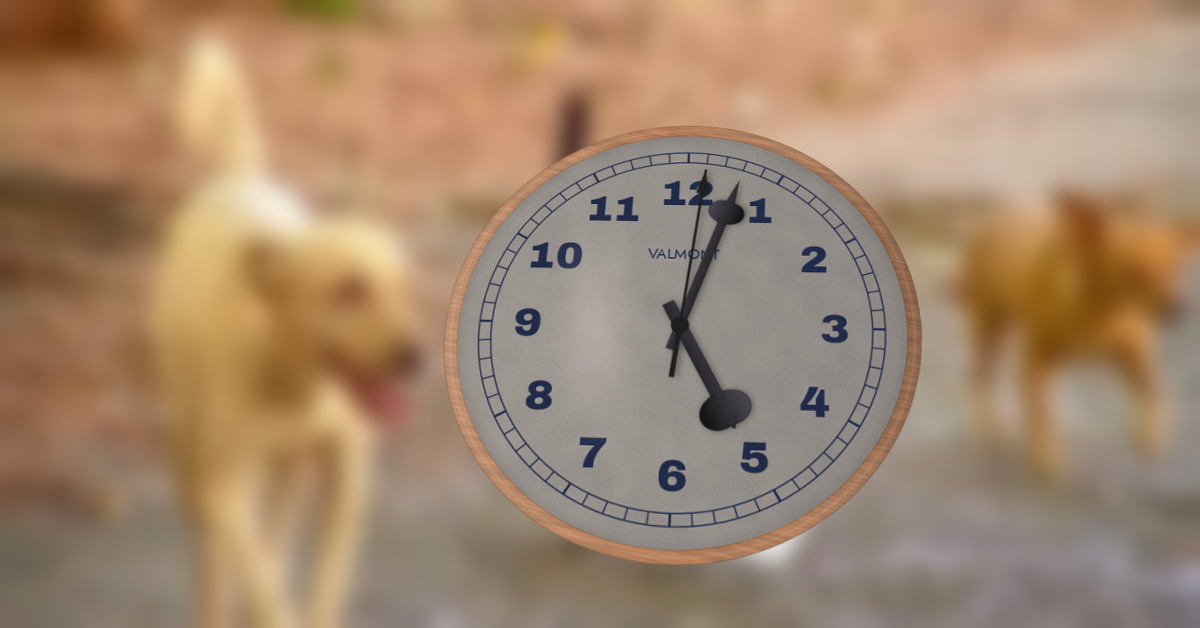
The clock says {"hour": 5, "minute": 3, "second": 1}
